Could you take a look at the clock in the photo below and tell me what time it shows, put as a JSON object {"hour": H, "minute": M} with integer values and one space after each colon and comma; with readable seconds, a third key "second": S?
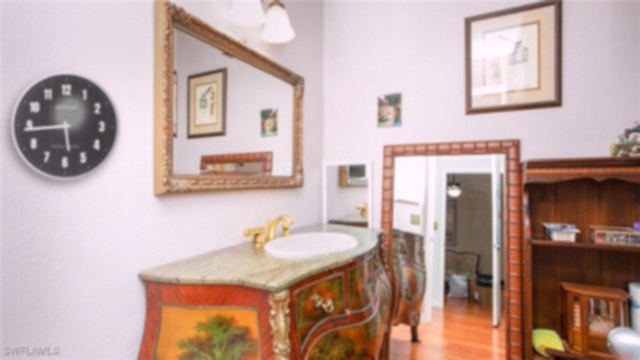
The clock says {"hour": 5, "minute": 44}
